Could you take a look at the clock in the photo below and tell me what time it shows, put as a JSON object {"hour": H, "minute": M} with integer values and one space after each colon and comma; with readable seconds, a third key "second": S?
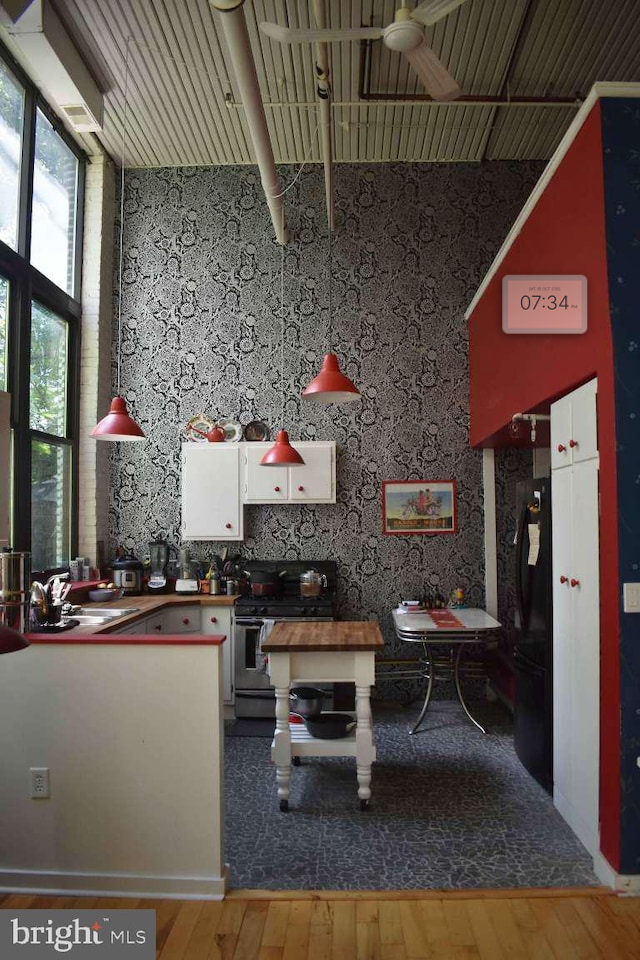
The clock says {"hour": 7, "minute": 34}
